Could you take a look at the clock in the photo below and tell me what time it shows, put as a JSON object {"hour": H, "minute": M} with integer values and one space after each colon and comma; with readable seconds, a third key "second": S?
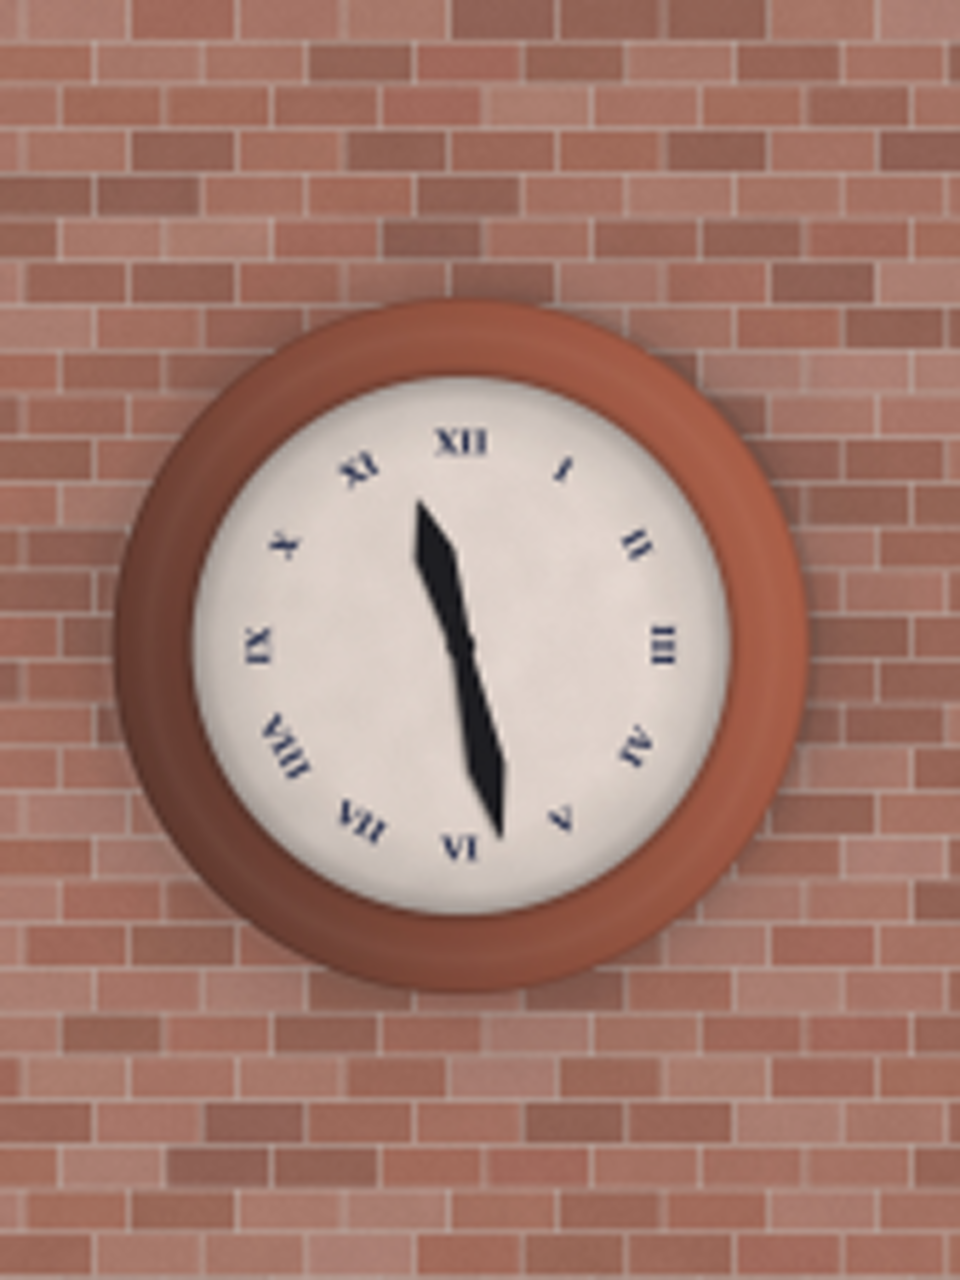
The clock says {"hour": 11, "minute": 28}
